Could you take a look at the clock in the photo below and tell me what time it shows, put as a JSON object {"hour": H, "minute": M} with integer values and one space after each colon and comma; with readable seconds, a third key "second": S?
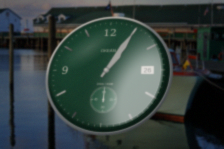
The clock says {"hour": 1, "minute": 5}
